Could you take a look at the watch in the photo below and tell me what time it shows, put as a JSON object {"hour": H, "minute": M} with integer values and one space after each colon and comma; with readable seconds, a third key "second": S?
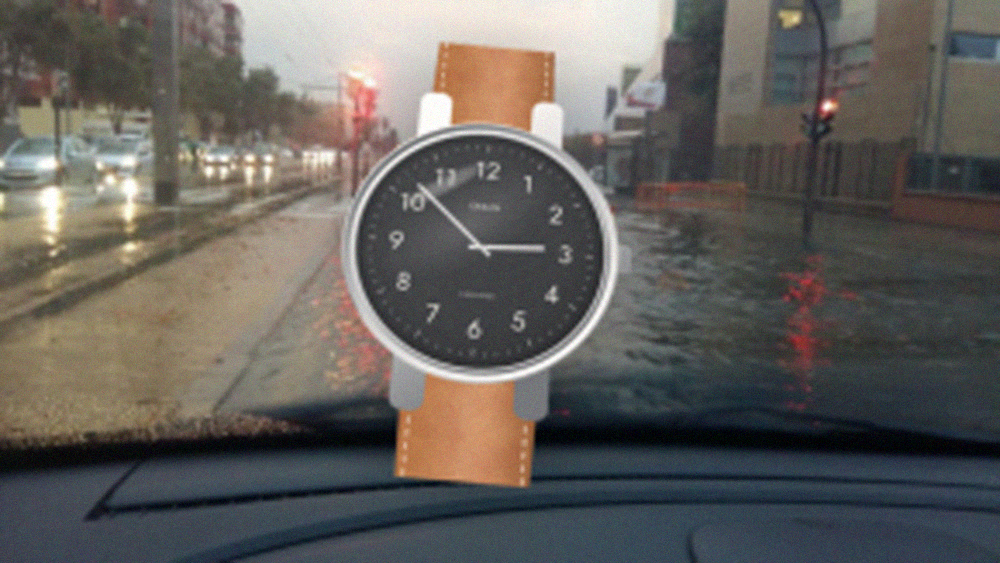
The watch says {"hour": 2, "minute": 52}
